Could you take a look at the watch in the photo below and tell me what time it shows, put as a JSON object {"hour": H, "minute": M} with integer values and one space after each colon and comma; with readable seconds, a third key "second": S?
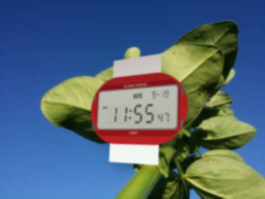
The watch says {"hour": 11, "minute": 55}
